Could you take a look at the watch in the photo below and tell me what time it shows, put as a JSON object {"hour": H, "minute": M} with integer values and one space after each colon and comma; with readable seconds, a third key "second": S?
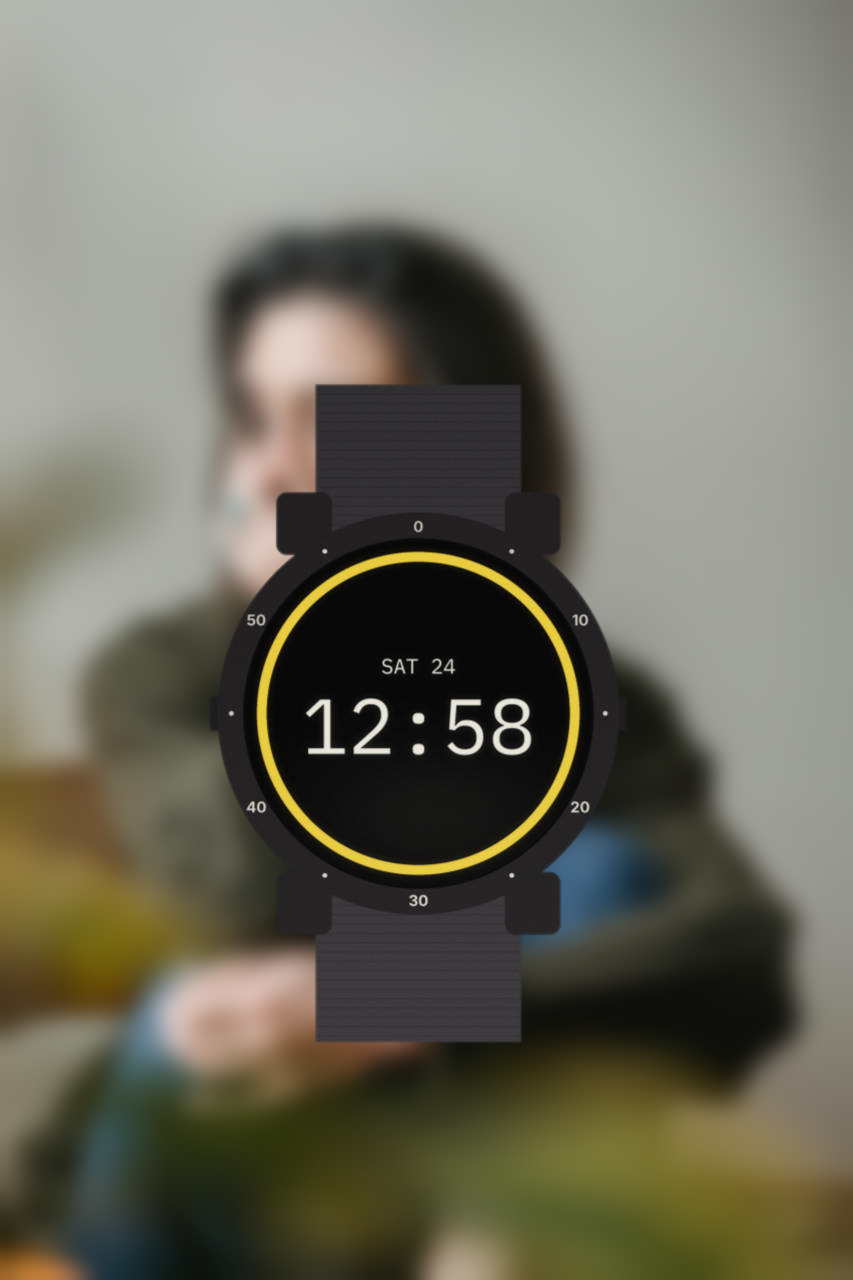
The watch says {"hour": 12, "minute": 58}
